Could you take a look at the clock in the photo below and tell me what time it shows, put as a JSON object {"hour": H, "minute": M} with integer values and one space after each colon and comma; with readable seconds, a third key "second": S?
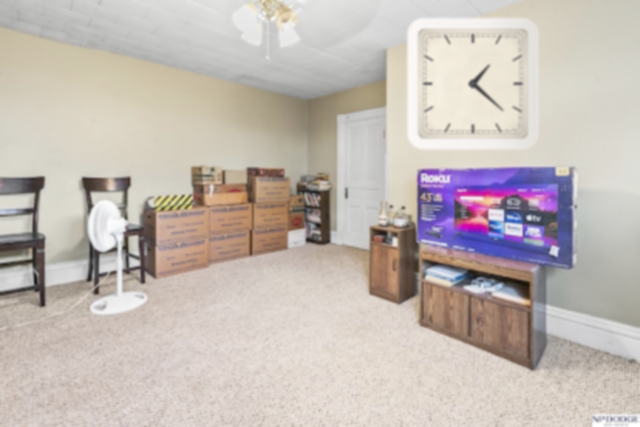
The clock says {"hour": 1, "minute": 22}
